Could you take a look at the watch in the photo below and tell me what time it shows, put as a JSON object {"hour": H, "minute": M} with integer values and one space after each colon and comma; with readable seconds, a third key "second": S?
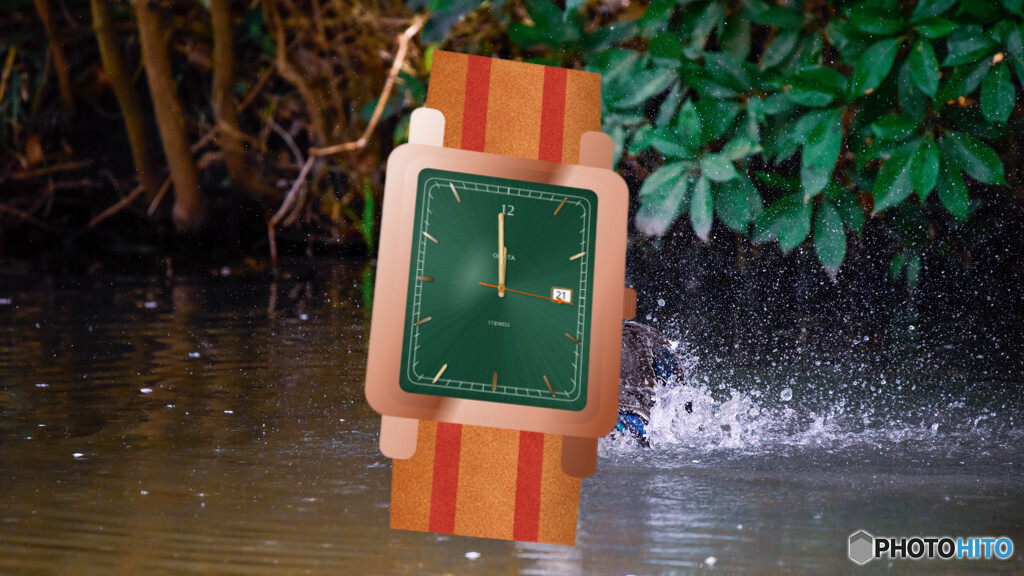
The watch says {"hour": 11, "minute": 59, "second": 16}
